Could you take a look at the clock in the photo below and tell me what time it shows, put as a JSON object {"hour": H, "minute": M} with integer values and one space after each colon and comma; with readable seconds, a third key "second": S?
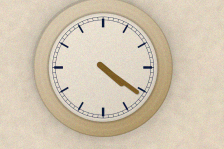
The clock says {"hour": 4, "minute": 21}
